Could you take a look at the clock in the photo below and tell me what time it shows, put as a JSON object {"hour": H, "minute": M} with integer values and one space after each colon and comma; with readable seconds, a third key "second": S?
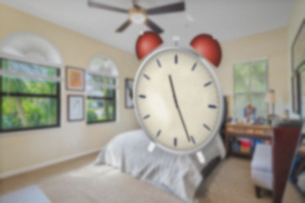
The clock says {"hour": 11, "minute": 26}
